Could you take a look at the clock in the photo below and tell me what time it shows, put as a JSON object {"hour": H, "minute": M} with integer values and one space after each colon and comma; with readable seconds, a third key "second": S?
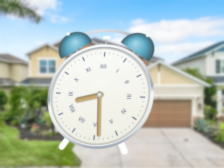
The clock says {"hour": 8, "minute": 29}
